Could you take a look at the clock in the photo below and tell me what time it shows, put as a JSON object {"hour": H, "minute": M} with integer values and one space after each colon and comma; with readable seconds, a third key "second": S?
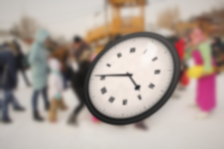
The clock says {"hour": 4, "minute": 46}
